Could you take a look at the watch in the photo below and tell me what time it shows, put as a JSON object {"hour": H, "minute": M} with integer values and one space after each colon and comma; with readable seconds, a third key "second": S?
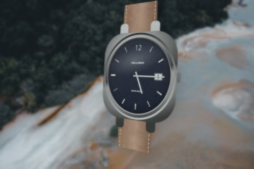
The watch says {"hour": 5, "minute": 15}
